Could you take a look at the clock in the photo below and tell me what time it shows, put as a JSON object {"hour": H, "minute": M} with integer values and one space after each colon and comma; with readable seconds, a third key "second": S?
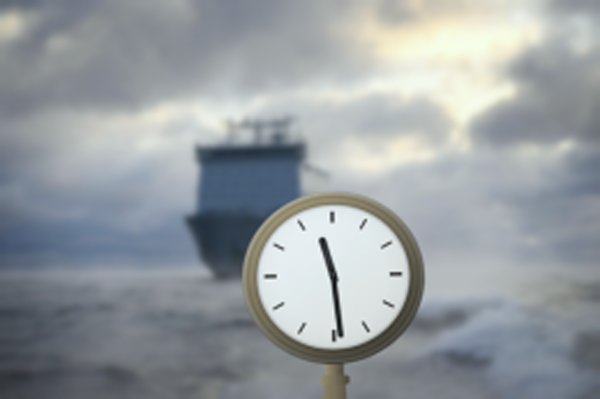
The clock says {"hour": 11, "minute": 29}
